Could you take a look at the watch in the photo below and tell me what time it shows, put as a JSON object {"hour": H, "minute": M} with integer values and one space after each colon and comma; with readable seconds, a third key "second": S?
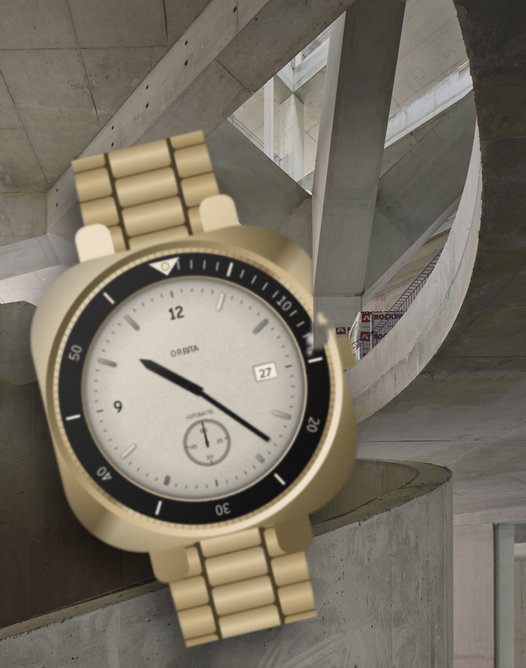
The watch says {"hour": 10, "minute": 23}
